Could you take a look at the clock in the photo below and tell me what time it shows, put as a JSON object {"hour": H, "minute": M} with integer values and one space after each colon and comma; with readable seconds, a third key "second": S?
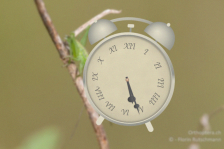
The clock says {"hour": 5, "minute": 26}
